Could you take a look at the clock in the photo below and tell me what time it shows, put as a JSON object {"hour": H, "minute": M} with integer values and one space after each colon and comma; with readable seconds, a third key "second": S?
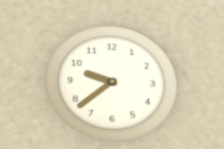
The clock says {"hour": 9, "minute": 38}
